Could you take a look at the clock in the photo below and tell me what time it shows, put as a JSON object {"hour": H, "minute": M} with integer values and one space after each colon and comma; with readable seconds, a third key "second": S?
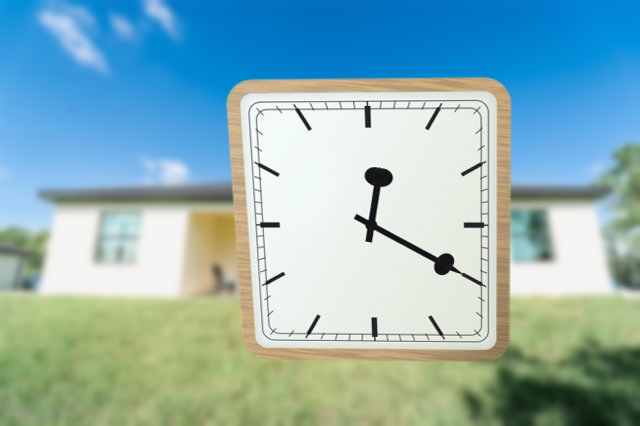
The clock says {"hour": 12, "minute": 20}
